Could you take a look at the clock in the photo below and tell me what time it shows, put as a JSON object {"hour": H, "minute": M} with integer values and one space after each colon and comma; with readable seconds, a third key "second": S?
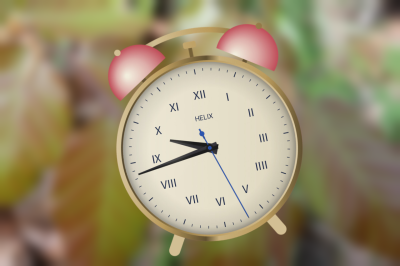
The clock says {"hour": 9, "minute": 43, "second": 27}
